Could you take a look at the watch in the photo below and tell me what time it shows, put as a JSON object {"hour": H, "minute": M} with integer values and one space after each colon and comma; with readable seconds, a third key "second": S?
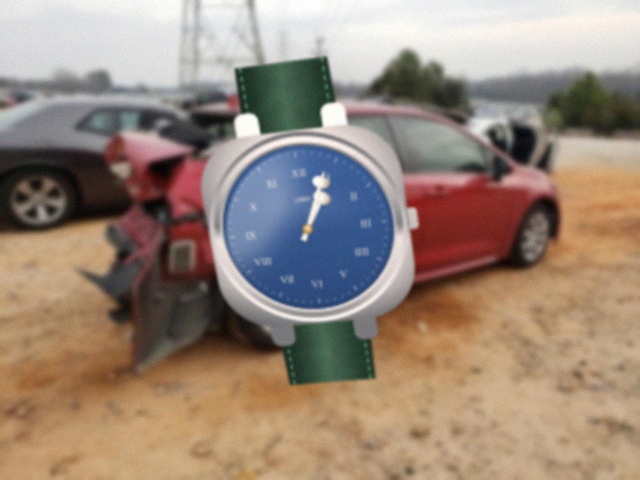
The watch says {"hour": 1, "minute": 4}
